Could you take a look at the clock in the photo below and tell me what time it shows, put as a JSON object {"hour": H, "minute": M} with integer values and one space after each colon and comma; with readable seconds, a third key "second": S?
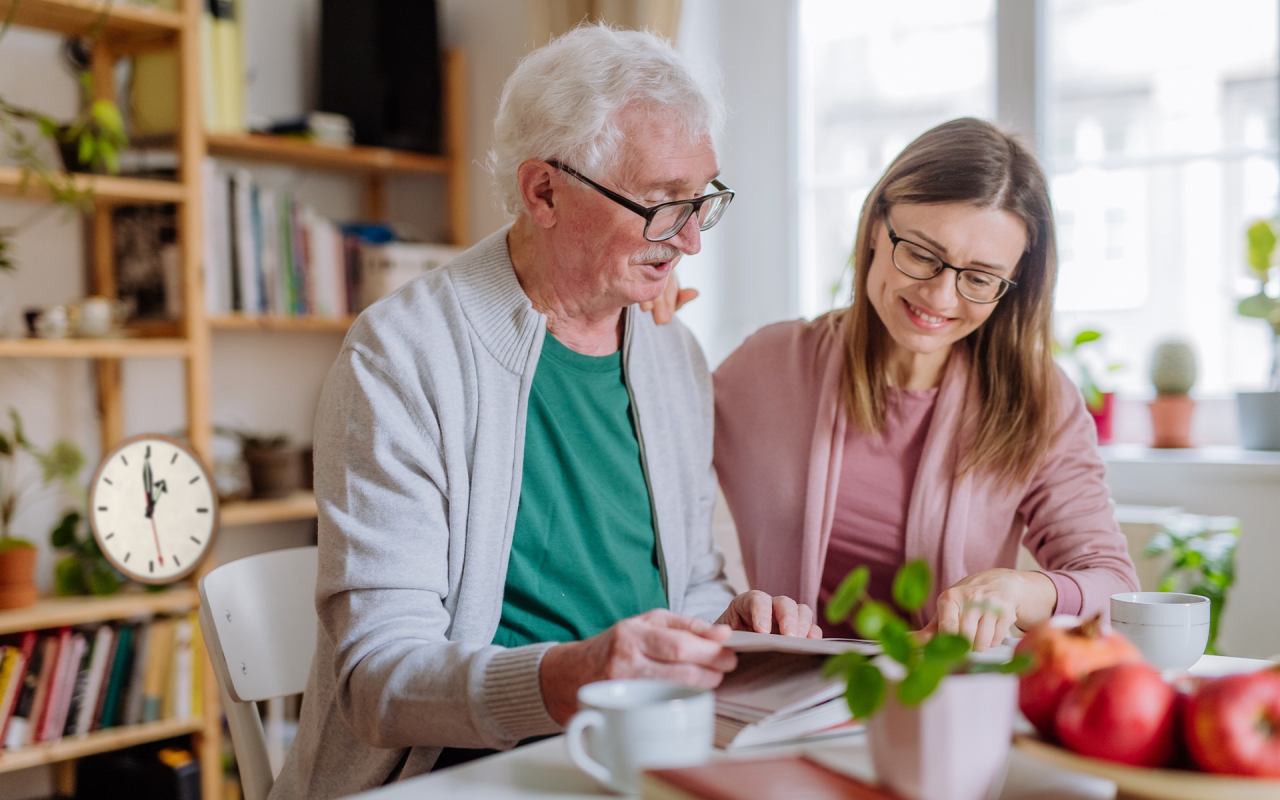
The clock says {"hour": 12, "minute": 59, "second": 28}
